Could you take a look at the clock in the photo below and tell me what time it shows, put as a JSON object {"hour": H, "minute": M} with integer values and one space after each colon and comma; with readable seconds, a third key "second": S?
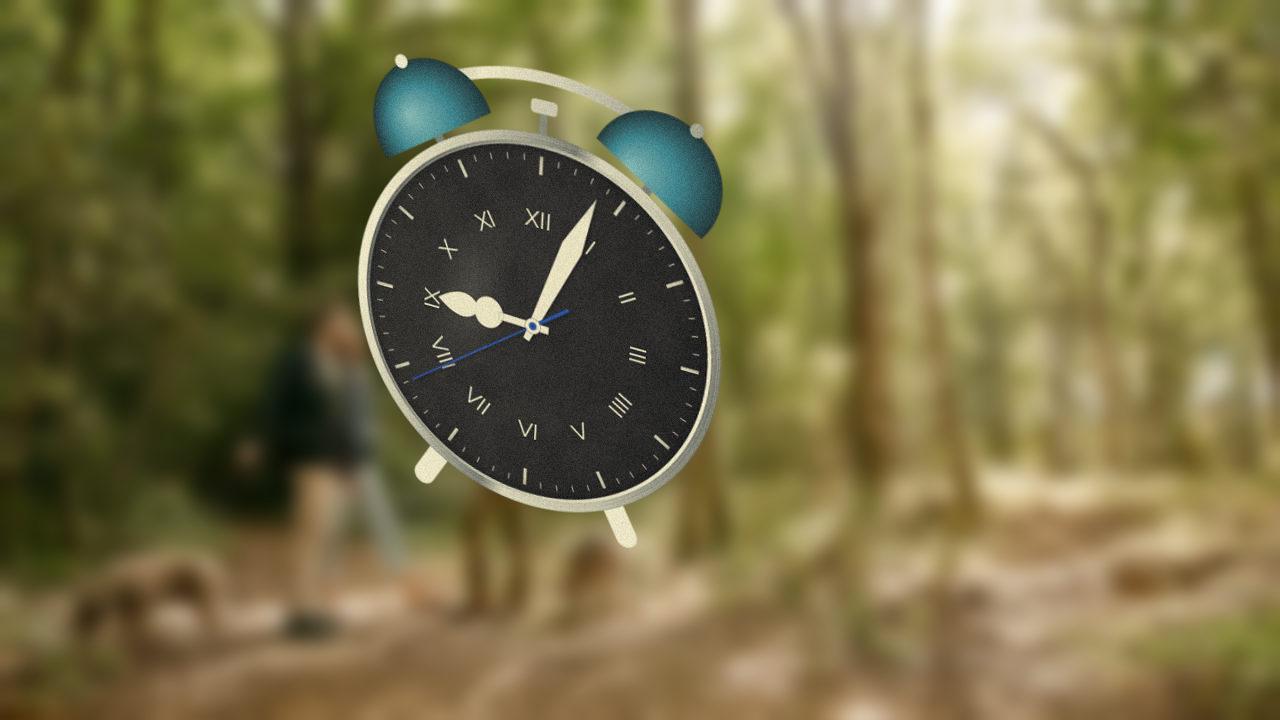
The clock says {"hour": 9, "minute": 3, "second": 39}
